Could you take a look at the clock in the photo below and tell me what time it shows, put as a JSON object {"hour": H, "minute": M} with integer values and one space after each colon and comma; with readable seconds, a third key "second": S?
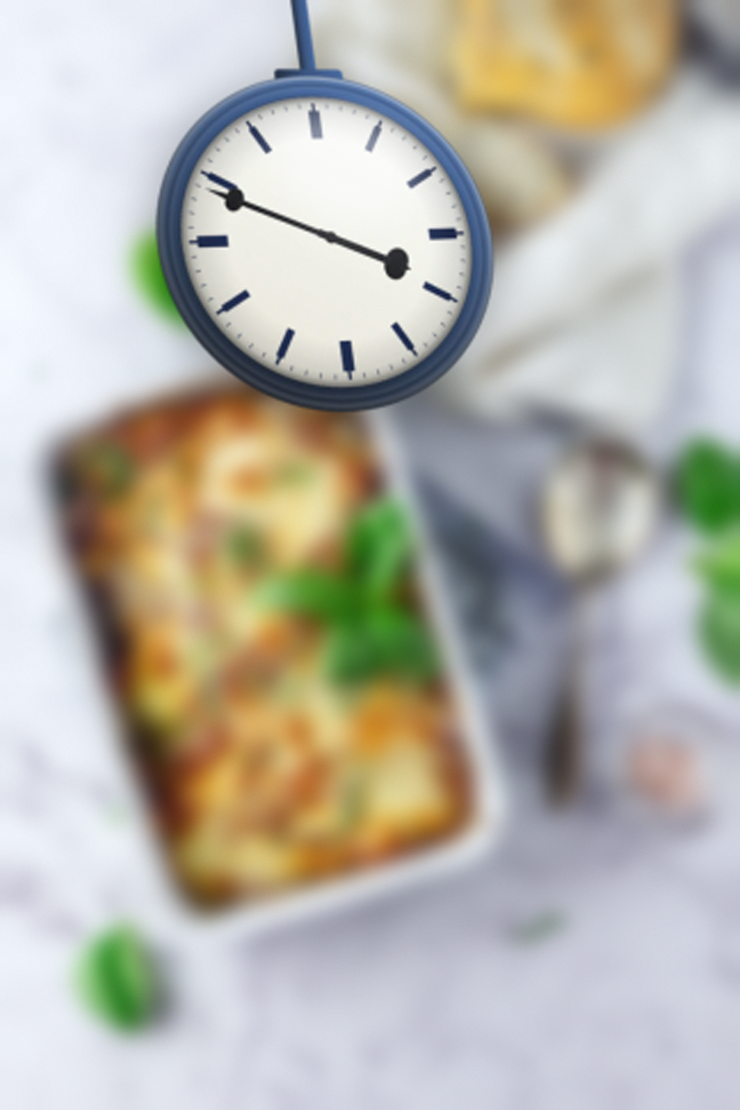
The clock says {"hour": 3, "minute": 49}
